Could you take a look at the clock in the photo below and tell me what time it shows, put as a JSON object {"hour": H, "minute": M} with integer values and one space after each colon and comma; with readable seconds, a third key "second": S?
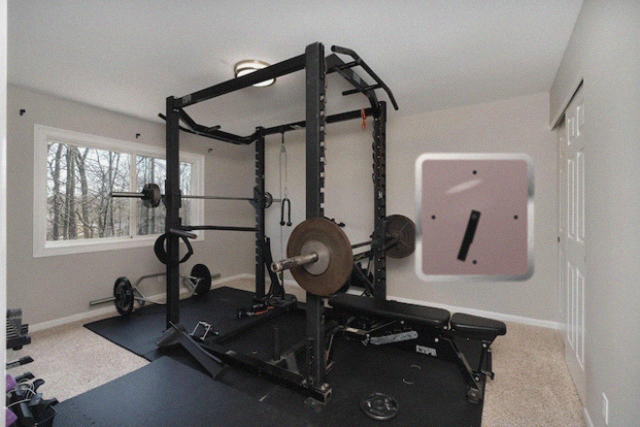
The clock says {"hour": 6, "minute": 33}
